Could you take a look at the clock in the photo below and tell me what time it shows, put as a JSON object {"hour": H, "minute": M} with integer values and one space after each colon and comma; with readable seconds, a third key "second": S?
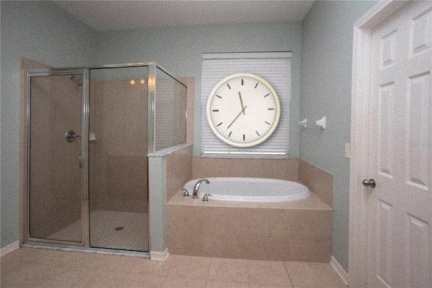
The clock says {"hour": 11, "minute": 37}
